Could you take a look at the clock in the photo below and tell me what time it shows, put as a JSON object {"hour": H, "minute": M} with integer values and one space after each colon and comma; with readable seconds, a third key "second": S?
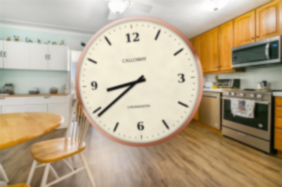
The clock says {"hour": 8, "minute": 39}
